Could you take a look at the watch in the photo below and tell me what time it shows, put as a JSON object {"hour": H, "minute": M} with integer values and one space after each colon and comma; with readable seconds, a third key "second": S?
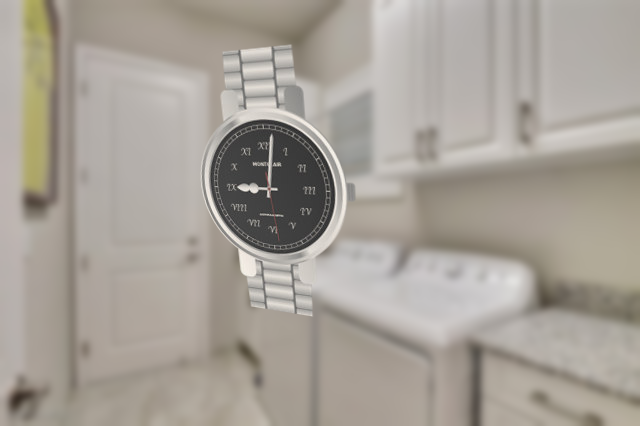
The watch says {"hour": 9, "minute": 1, "second": 29}
